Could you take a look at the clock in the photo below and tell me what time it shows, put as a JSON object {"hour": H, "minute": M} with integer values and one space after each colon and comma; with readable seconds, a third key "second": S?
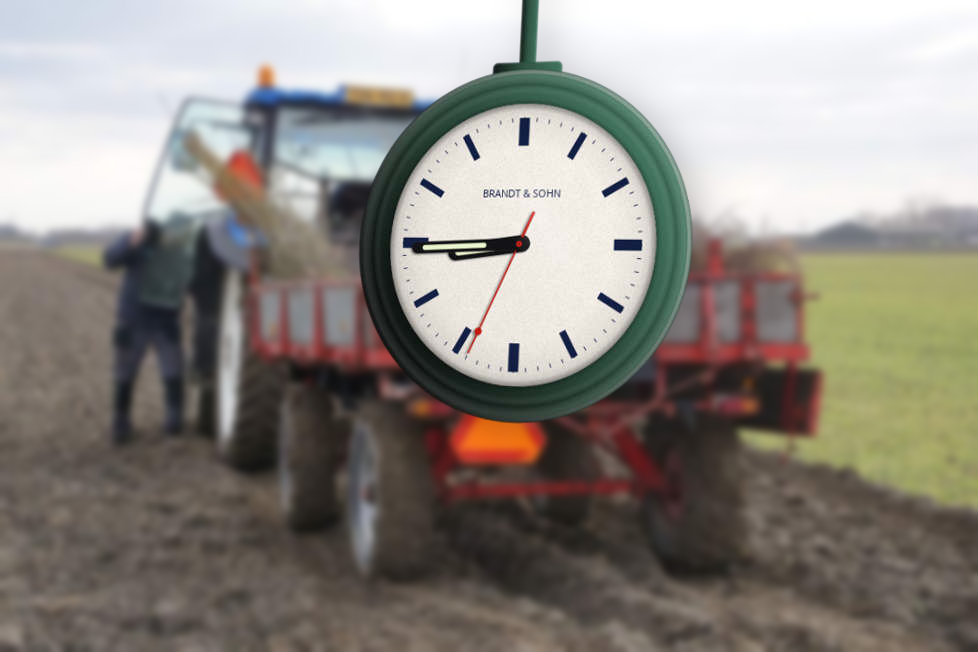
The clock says {"hour": 8, "minute": 44, "second": 34}
